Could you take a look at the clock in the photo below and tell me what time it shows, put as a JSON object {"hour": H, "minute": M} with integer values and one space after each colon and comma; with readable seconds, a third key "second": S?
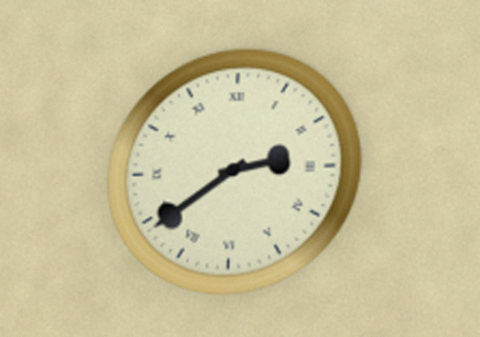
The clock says {"hour": 2, "minute": 39}
